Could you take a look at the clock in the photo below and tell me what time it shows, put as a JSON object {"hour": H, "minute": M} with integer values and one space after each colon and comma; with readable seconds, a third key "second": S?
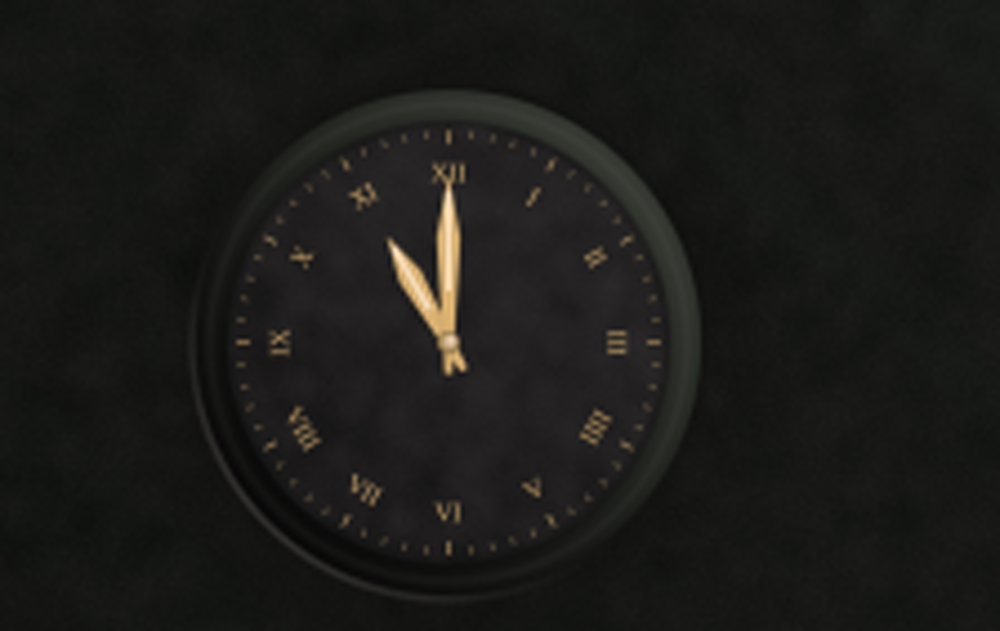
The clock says {"hour": 11, "minute": 0}
